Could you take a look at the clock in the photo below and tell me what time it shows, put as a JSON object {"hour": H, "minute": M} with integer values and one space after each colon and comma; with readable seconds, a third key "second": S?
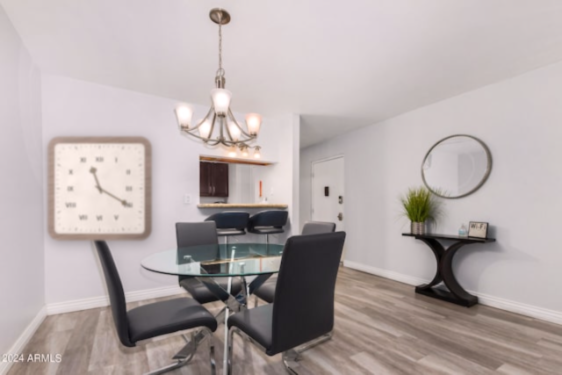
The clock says {"hour": 11, "minute": 20}
